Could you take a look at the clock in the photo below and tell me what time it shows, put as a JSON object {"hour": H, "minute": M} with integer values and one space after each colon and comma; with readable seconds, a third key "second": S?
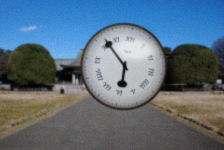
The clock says {"hour": 5, "minute": 52}
